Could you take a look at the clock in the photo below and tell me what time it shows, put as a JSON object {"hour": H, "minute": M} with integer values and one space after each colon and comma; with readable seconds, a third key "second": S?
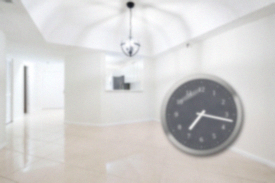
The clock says {"hour": 7, "minute": 17}
